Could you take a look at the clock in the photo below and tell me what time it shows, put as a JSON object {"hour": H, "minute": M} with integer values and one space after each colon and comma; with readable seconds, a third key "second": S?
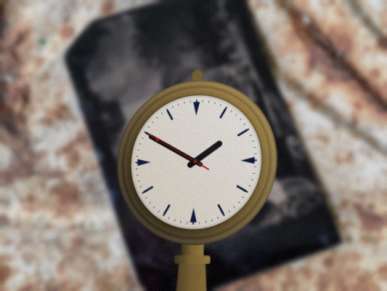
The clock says {"hour": 1, "minute": 49, "second": 50}
